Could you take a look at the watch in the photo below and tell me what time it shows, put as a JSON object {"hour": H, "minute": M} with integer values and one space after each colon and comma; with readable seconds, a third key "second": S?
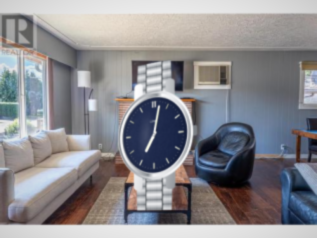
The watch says {"hour": 7, "minute": 2}
